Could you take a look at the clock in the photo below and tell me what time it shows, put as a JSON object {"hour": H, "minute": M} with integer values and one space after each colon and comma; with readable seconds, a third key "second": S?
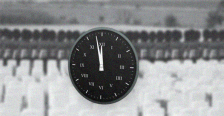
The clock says {"hour": 11, "minute": 58}
